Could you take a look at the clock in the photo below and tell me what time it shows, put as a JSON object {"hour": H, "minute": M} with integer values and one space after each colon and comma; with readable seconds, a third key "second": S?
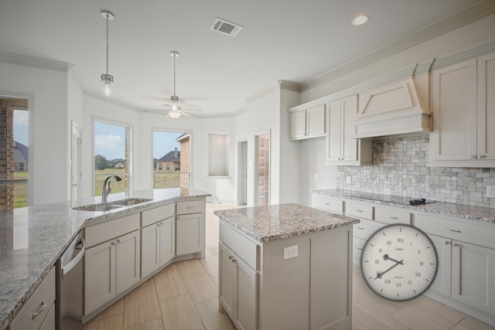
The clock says {"hour": 9, "minute": 39}
